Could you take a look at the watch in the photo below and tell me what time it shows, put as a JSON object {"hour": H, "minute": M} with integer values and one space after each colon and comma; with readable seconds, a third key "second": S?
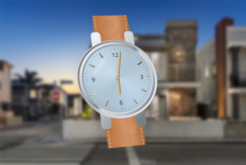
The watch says {"hour": 6, "minute": 2}
